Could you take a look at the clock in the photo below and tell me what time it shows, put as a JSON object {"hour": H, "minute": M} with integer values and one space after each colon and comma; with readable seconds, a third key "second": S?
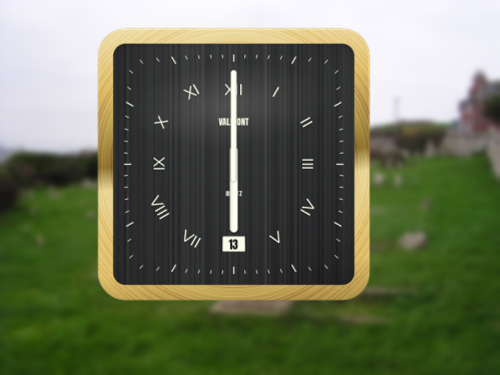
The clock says {"hour": 6, "minute": 0}
